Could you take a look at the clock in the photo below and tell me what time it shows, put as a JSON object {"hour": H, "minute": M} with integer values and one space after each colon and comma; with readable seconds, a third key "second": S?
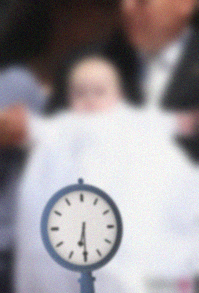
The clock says {"hour": 6, "minute": 30}
